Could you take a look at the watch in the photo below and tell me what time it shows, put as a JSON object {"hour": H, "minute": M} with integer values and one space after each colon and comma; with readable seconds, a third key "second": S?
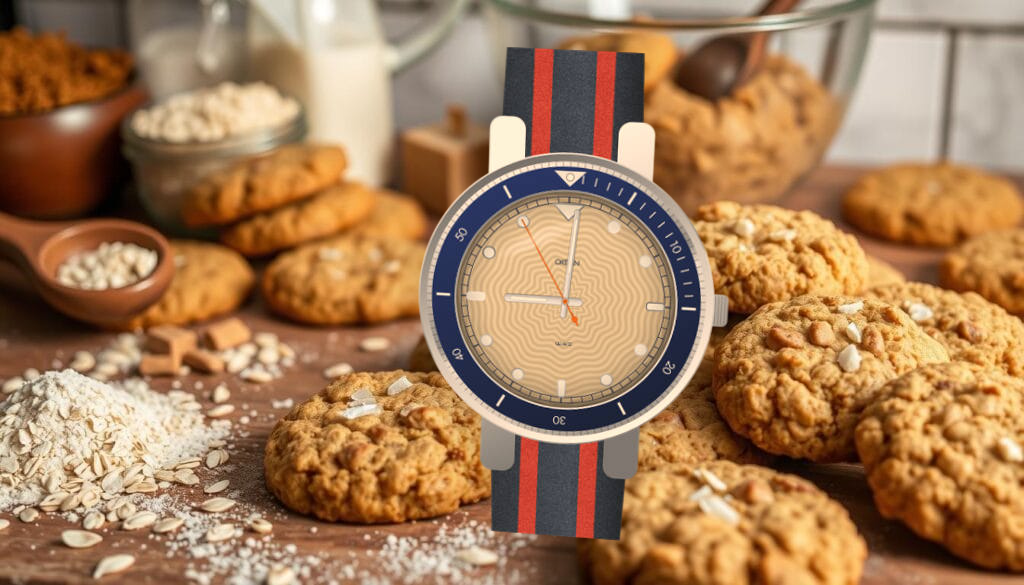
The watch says {"hour": 9, "minute": 0, "second": 55}
